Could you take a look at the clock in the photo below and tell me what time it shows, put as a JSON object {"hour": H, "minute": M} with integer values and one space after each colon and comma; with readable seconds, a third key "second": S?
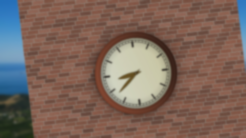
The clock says {"hour": 8, "minute": 38}
